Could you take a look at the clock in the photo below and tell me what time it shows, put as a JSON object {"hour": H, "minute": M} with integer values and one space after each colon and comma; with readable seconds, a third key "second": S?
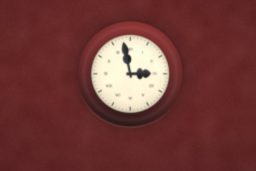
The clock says {"hour": 2, "minute": 58}
